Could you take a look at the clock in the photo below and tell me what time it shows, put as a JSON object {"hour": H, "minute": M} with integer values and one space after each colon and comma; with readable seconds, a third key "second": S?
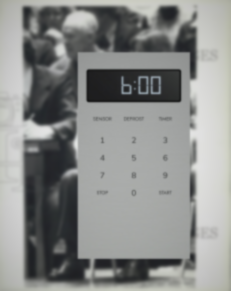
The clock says {"hour": 6, "minute": 0}
